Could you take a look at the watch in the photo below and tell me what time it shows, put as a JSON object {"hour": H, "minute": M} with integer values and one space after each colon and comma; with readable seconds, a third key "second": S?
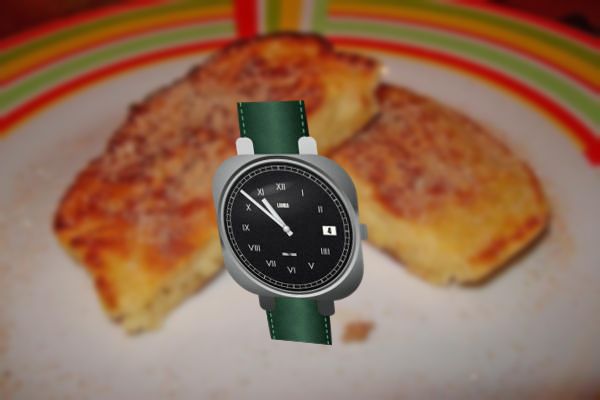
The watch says {"hour": 10, "minute": 52}
